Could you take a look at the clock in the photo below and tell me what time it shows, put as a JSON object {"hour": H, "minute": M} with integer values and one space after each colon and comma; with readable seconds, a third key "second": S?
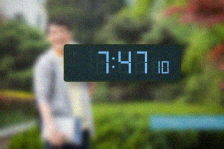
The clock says {"hour": 7, "minute": 47, "second": 10}
